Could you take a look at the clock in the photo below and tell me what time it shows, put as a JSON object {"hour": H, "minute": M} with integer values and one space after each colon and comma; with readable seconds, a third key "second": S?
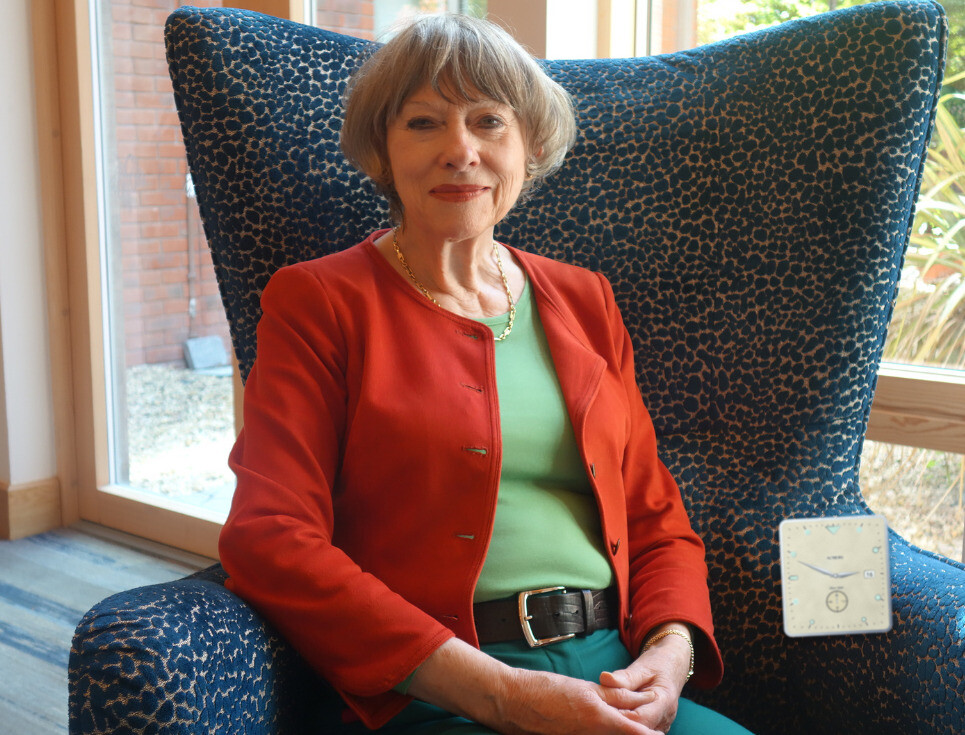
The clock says {"hour": 2, "minute": 49}
